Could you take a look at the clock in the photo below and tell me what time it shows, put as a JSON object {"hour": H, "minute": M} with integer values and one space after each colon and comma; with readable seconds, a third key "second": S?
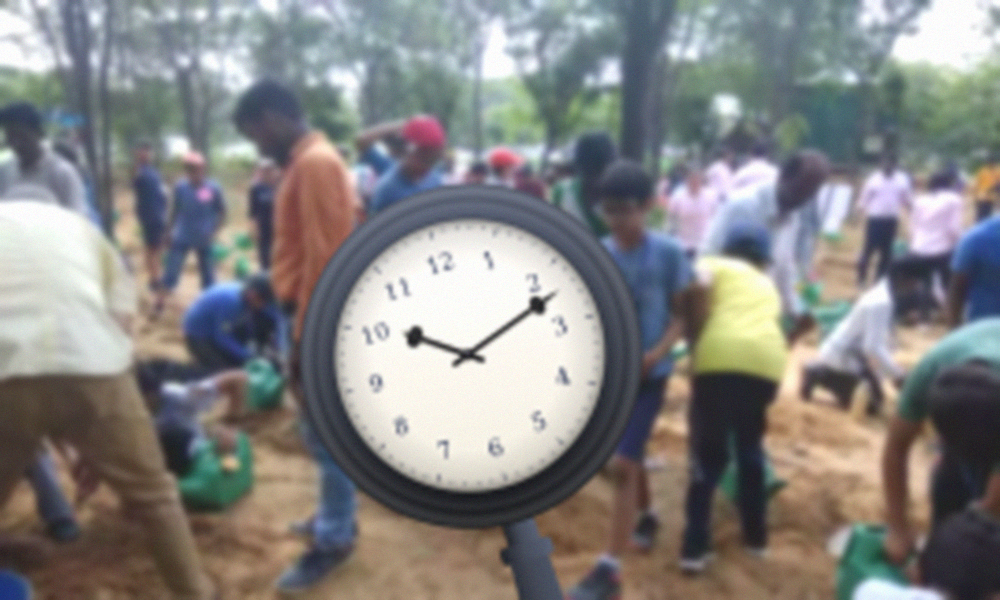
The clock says {"hour": 10, "minute": 12}
